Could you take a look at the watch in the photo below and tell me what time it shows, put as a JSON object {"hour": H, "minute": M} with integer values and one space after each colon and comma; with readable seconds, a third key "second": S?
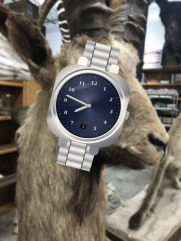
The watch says {"hour": 7, "minute": 47}
